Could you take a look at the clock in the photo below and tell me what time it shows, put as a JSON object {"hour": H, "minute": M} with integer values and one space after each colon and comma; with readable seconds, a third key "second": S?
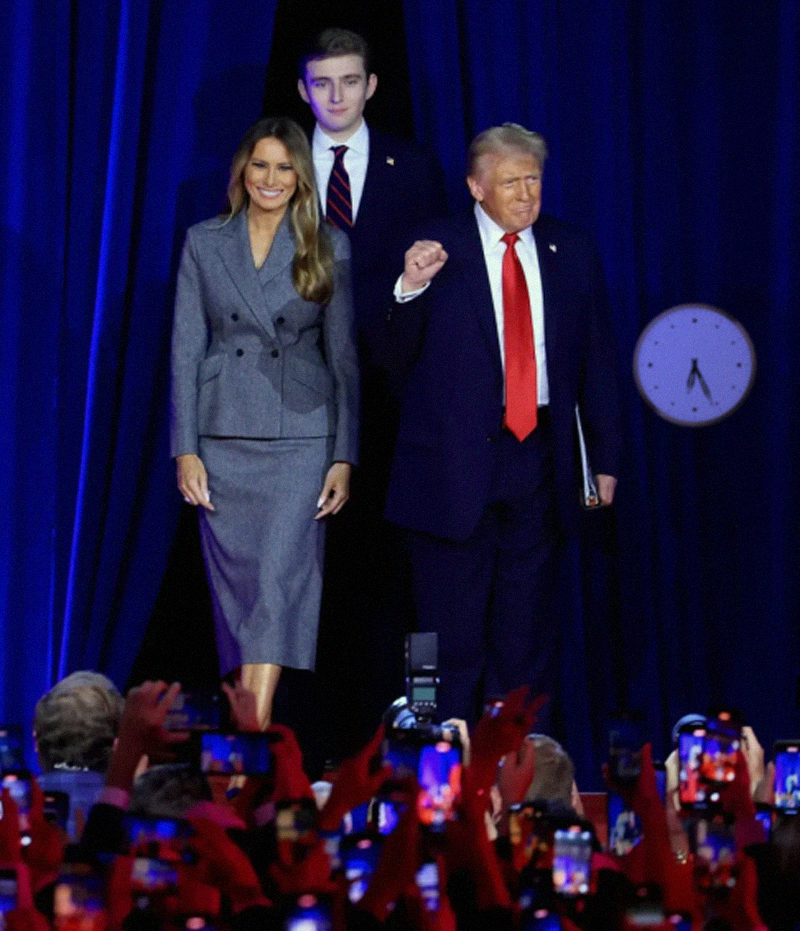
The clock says {"hour": 6, "minute": 26}
